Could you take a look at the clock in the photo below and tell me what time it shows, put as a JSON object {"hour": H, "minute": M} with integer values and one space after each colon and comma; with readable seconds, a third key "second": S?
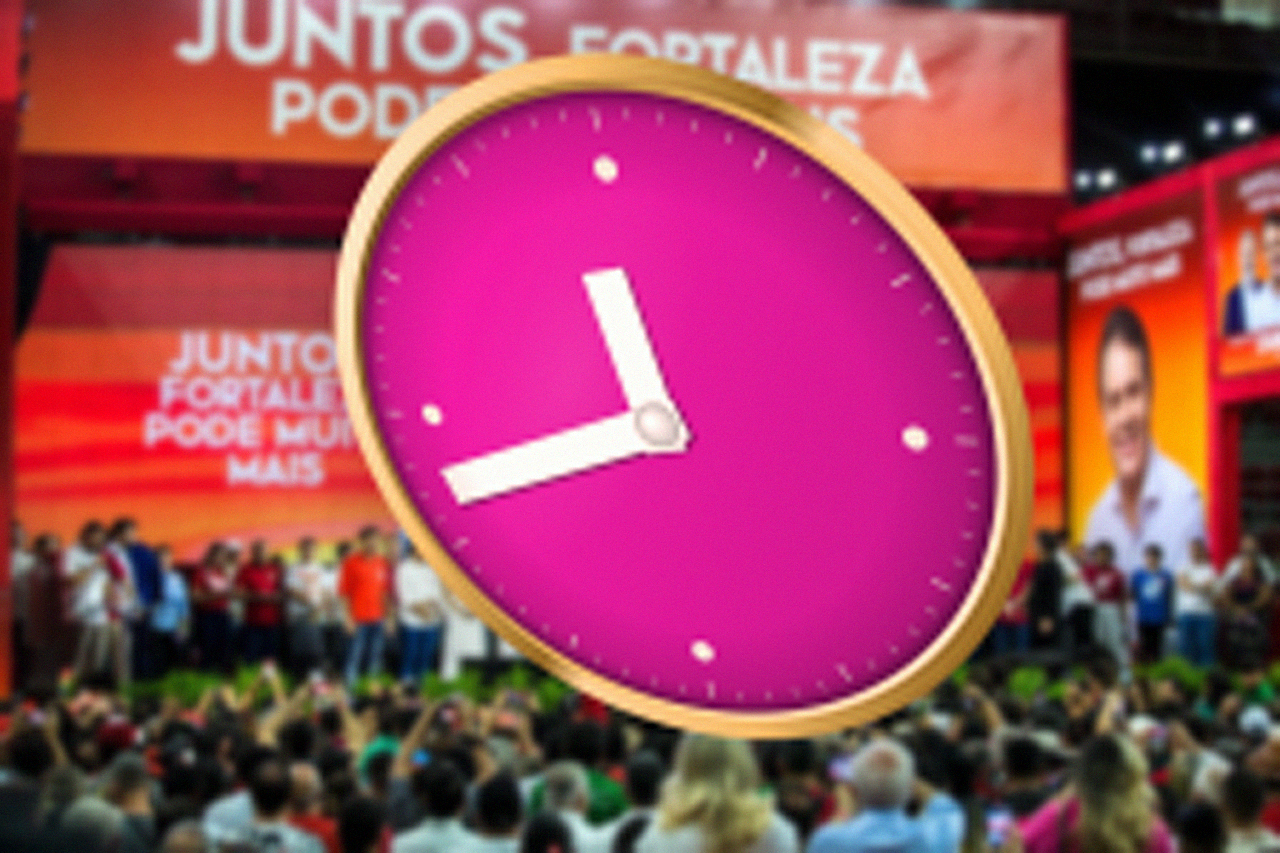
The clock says {"hour": 11, "minute": 42}
